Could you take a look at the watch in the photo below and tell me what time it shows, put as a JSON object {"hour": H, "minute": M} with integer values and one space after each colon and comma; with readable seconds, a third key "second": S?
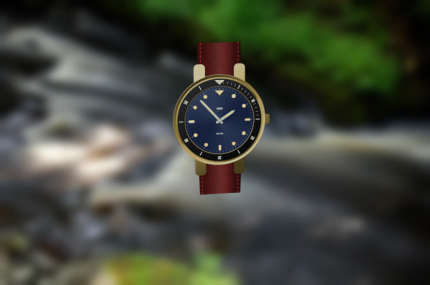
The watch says {"hour": 1, "minute": 53}
